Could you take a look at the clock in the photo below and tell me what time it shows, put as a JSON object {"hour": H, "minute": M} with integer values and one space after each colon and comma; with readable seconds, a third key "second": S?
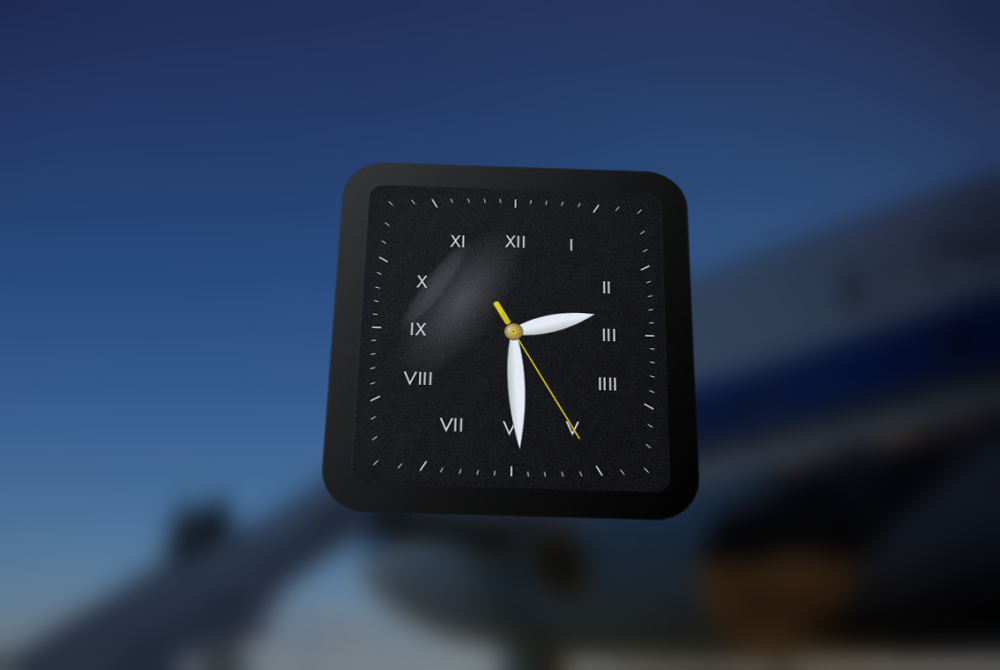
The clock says {"hour": 2, "minute": 29, "second": 25}
